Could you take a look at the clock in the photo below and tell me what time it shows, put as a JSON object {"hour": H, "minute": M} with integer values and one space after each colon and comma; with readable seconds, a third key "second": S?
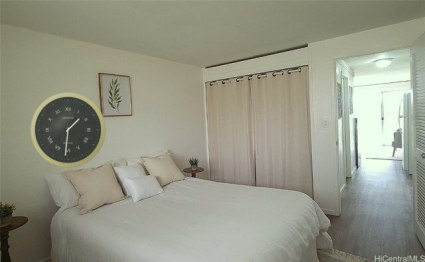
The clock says {"hour": 1, "minute": 31}
